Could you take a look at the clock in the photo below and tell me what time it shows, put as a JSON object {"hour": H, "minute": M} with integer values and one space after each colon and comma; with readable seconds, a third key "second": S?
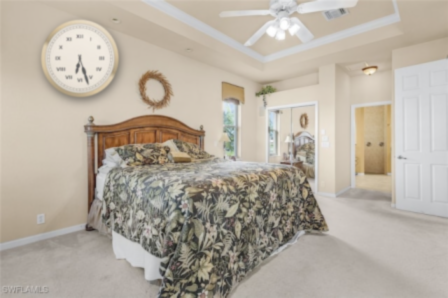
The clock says {"hour": 6, "minute": 27}
